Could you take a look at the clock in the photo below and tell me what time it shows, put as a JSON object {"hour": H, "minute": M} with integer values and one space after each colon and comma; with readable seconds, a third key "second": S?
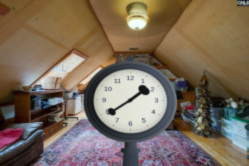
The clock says {"hour": 1, "minute": 39}
